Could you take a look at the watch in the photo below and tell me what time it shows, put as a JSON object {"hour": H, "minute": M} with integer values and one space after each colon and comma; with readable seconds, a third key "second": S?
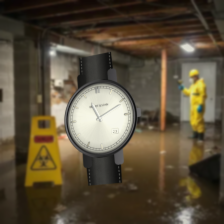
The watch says {"hour": 11, "minute": 11}
